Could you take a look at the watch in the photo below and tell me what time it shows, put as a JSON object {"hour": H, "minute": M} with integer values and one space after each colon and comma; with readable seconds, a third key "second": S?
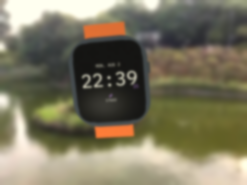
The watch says {"hour": 22, "minute": 39}
